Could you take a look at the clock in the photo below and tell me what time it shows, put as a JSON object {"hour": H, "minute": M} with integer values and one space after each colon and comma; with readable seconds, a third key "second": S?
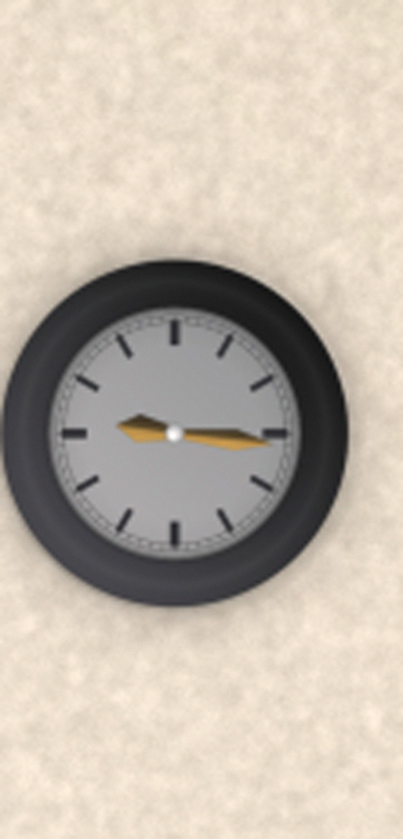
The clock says {"hour": 9, "minute": 16}
